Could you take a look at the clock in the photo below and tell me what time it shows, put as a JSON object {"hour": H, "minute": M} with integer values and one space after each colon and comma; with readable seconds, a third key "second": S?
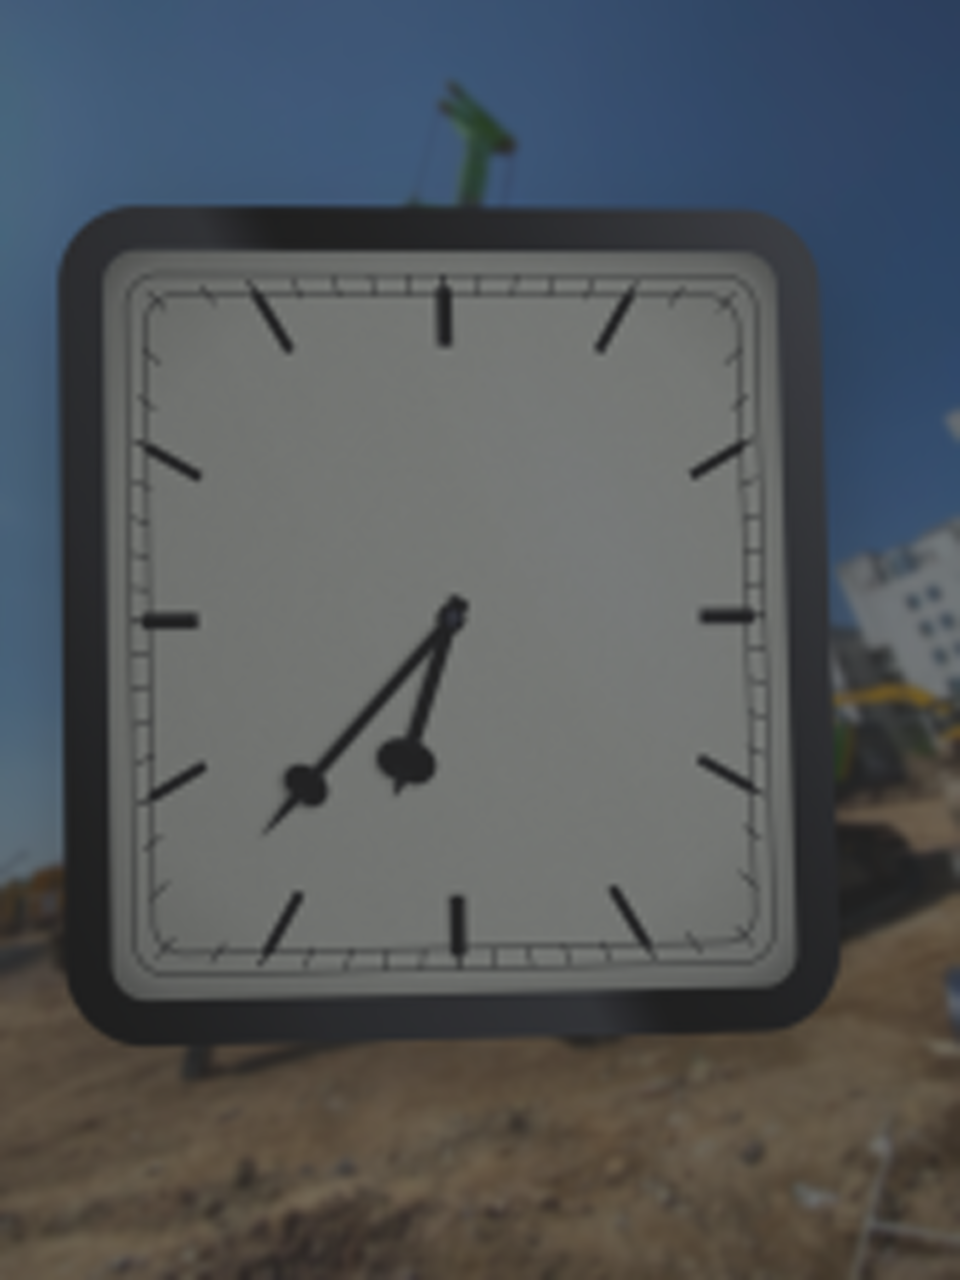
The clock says {"hour": 6, "minute": 37}
